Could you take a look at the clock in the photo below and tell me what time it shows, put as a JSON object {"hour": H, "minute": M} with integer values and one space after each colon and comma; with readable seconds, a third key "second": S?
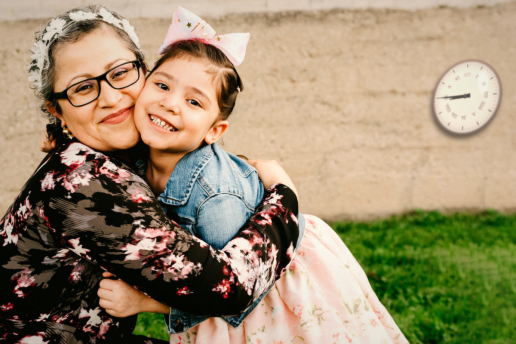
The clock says {"hour": 8, "minute": 45}
